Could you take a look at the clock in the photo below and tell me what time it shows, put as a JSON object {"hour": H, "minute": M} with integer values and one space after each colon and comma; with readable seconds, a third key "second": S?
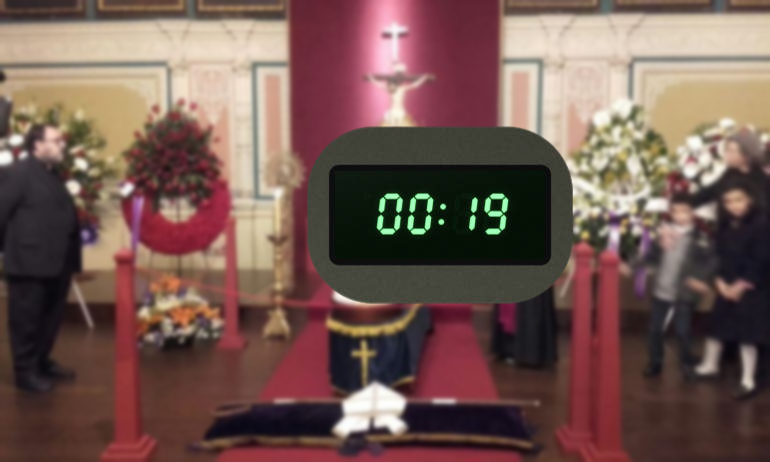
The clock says {"hour": 0, "minute": 19}
